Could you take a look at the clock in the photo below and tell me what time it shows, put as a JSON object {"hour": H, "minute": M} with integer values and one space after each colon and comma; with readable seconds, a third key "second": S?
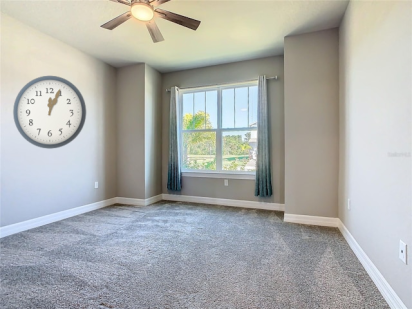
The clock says {"hour": 12, "minute": 4}
